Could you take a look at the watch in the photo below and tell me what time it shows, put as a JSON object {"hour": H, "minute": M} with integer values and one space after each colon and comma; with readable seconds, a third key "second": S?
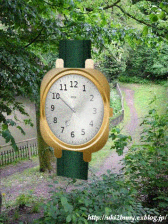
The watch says {"hour": 6, "minute": 51}
